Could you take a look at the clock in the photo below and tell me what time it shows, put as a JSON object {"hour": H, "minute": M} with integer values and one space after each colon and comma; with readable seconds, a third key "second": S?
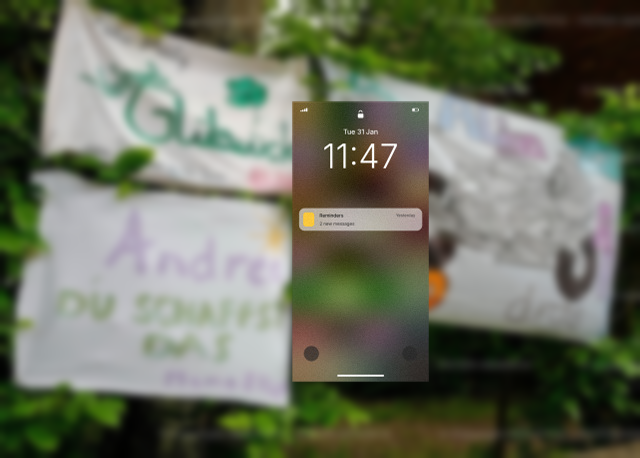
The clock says {"hour": 11, "minute": 47}
